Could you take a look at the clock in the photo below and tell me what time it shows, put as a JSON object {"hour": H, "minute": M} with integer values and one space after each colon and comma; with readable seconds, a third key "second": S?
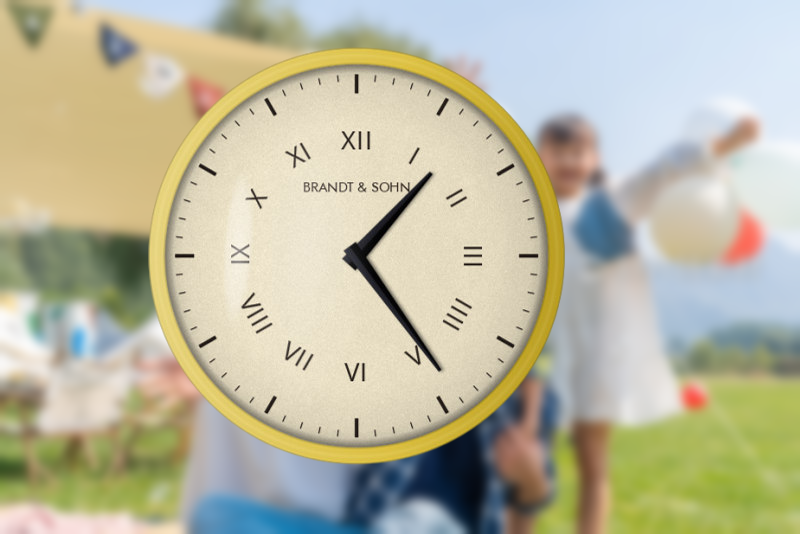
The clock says {"hour": 1, "minute": 24}
